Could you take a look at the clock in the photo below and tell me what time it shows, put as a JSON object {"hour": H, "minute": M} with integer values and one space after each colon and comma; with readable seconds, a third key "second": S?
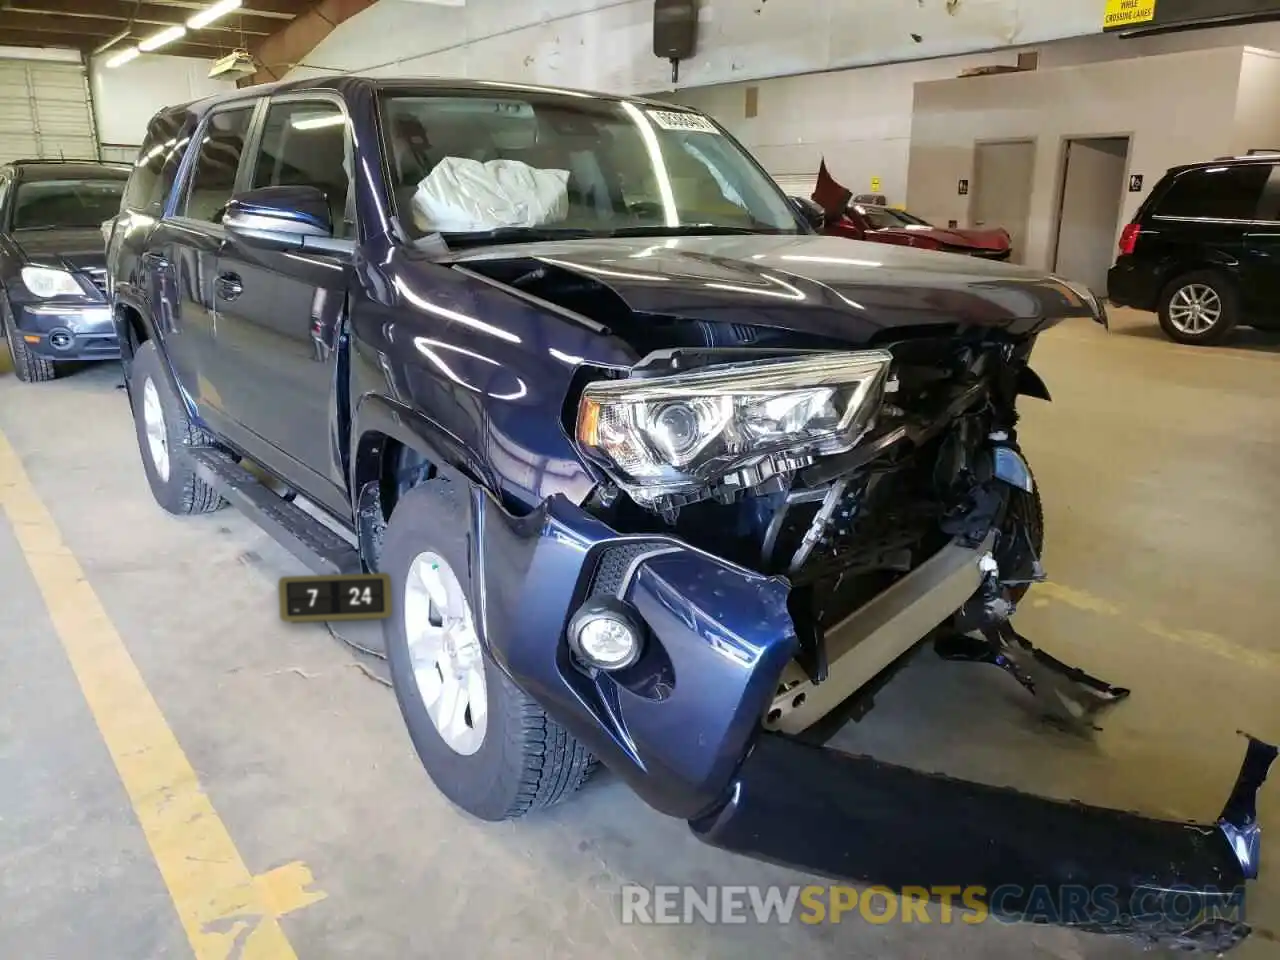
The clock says {"hour": 7, "minute": 24}
